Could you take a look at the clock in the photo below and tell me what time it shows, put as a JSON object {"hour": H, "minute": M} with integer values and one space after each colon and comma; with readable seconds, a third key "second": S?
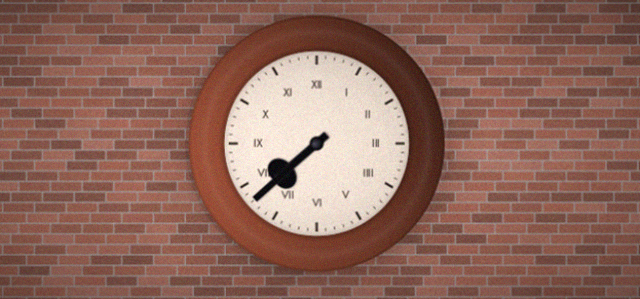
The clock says {"hour": 7, "minute": 38}
